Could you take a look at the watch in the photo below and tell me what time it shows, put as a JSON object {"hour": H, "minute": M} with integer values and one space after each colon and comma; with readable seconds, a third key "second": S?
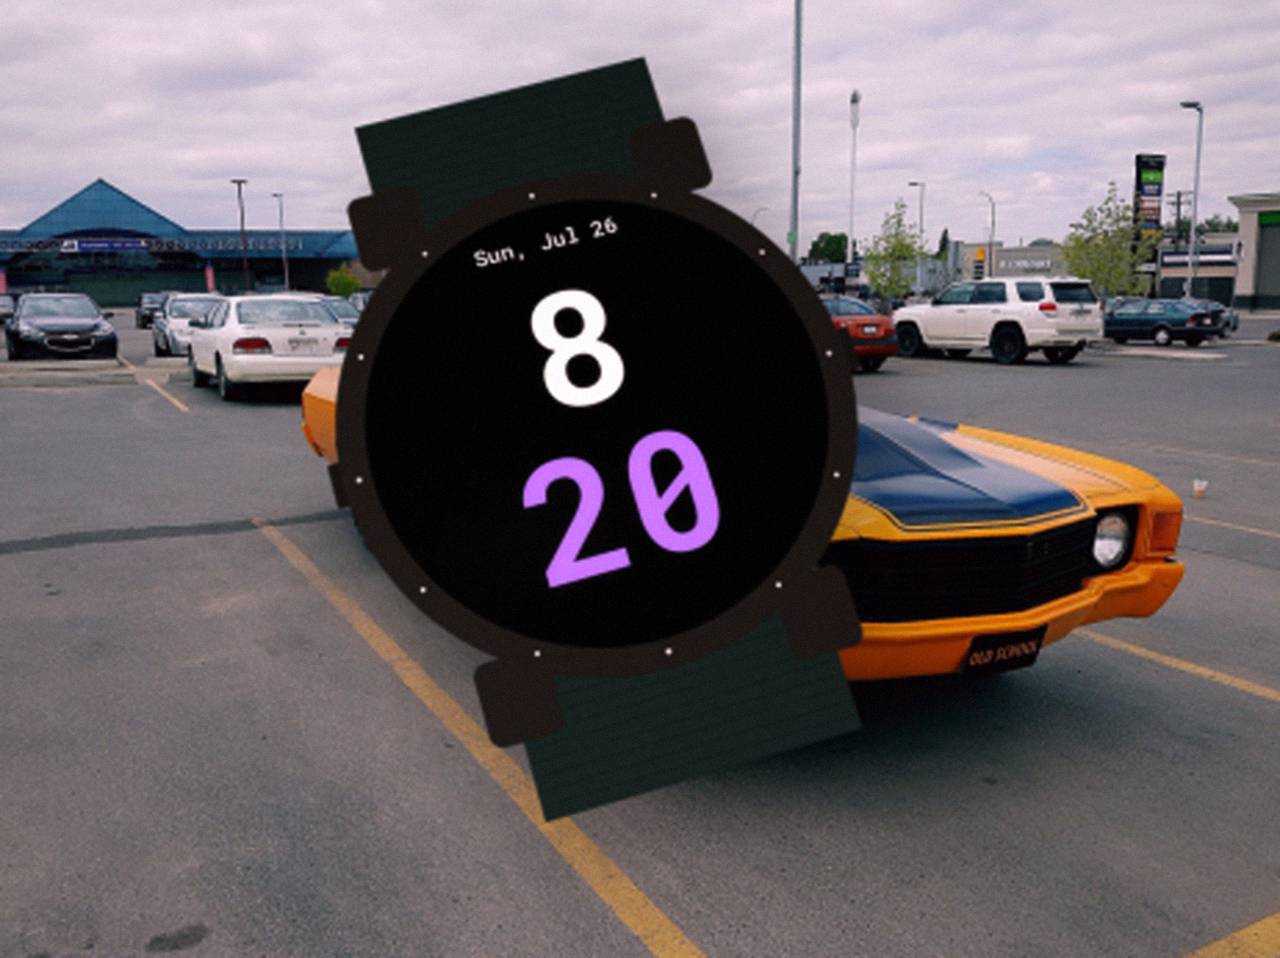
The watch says {"hour": 8, "minute": 20}
